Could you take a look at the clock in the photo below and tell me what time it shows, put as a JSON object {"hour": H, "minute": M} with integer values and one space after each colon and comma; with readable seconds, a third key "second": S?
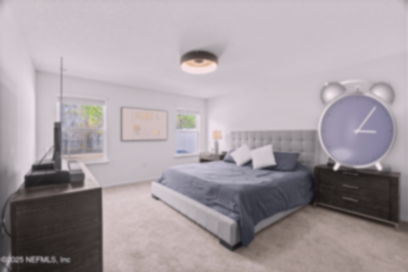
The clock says {"hour": 3, "minute": 6}
